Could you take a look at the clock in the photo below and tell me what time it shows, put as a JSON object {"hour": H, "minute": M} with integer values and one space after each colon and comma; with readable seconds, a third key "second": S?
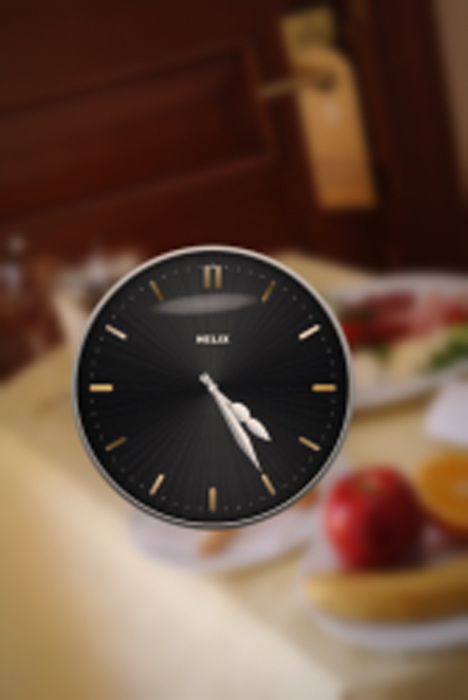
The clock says {"hour": 4, "minute": 25}
